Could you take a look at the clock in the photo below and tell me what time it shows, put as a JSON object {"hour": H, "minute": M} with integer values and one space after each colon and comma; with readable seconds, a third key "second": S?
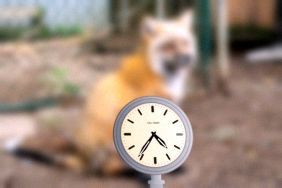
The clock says {"hour": 4, "minute": 36}
